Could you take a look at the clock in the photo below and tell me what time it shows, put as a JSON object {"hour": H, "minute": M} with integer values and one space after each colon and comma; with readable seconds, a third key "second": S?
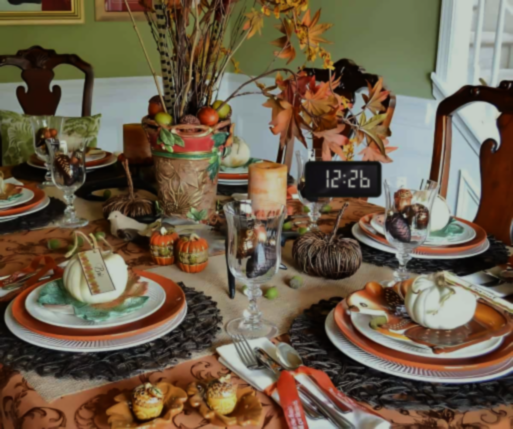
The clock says {"hour": 12, "minute": 26}
